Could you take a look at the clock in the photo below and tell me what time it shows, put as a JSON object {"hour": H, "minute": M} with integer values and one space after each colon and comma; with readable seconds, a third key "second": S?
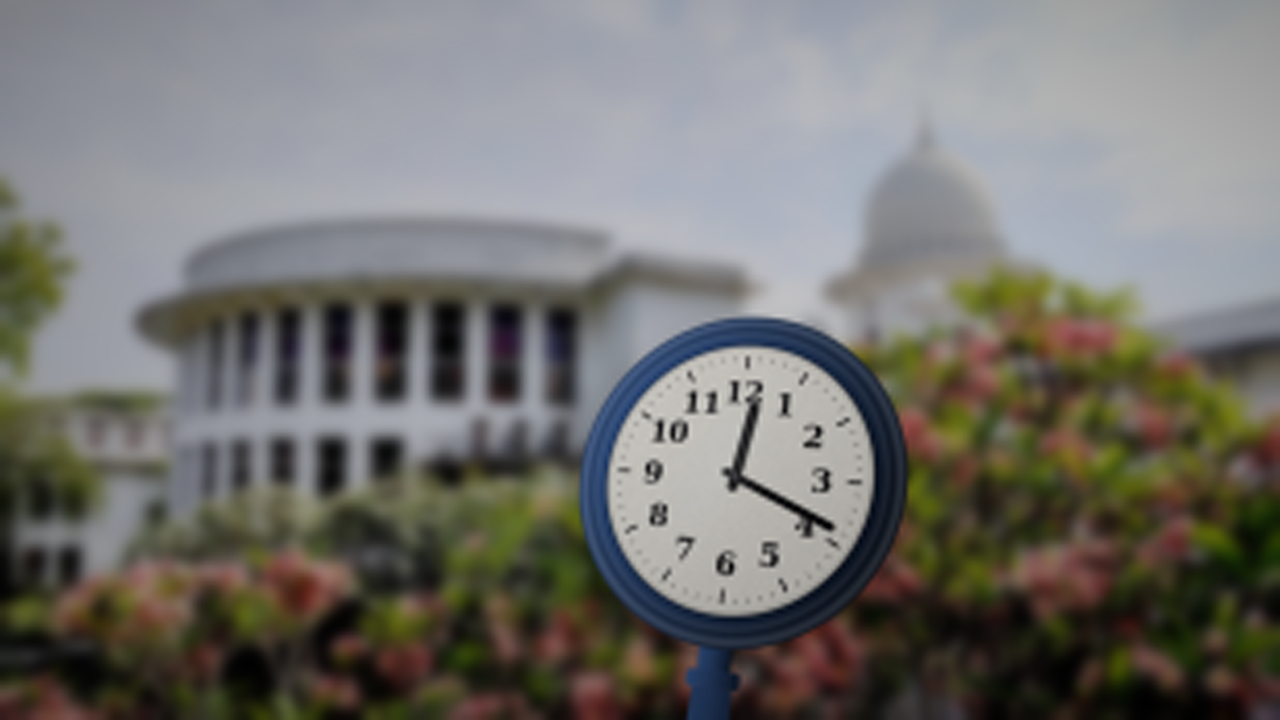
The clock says {"hour": 12, "minute": 19}
